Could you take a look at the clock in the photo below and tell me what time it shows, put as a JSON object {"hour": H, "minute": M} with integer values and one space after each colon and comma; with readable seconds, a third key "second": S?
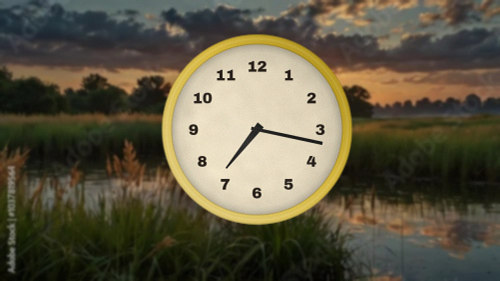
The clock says {"hour": 7, "minute": 17}
